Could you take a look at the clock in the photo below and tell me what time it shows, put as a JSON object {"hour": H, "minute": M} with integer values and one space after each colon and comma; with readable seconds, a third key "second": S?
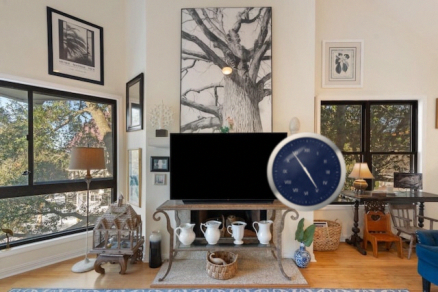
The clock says {"hour": 4, "minute": 54}
